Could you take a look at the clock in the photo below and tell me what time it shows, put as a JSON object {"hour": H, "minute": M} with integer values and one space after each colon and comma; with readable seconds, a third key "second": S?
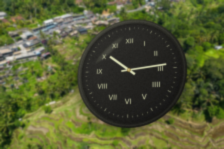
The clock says {"hour": 10, "minute": 14}
